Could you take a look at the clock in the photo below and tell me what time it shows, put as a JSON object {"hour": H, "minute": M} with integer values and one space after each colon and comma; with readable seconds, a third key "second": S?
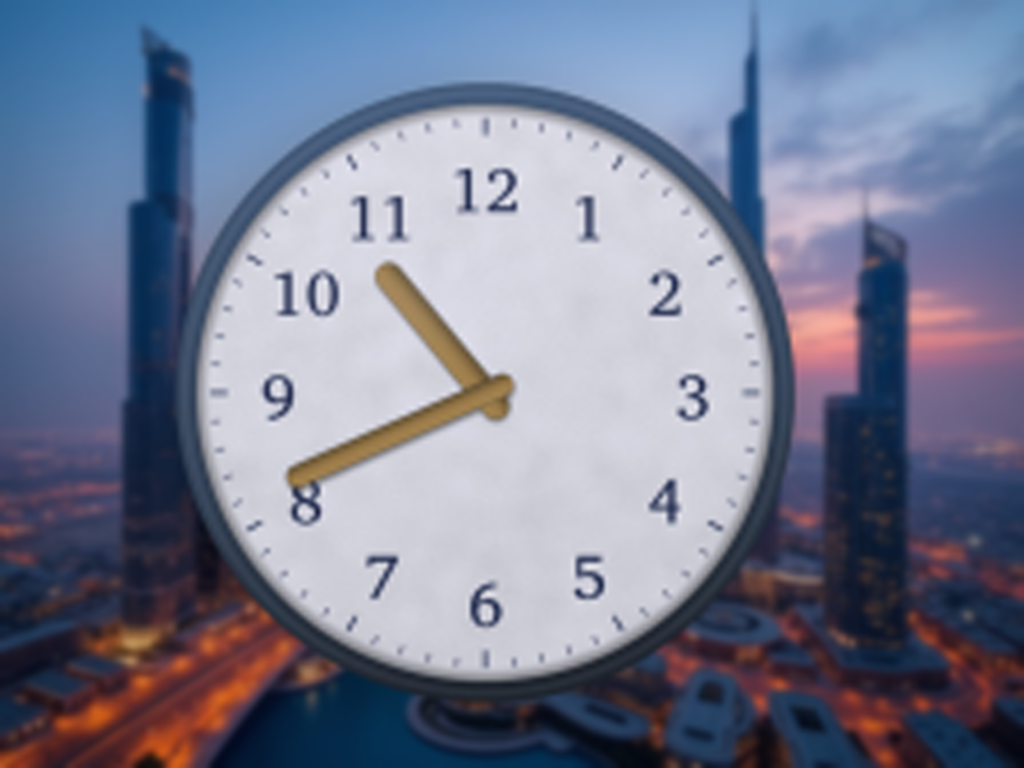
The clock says {"hour": 10, "minute": 41}
